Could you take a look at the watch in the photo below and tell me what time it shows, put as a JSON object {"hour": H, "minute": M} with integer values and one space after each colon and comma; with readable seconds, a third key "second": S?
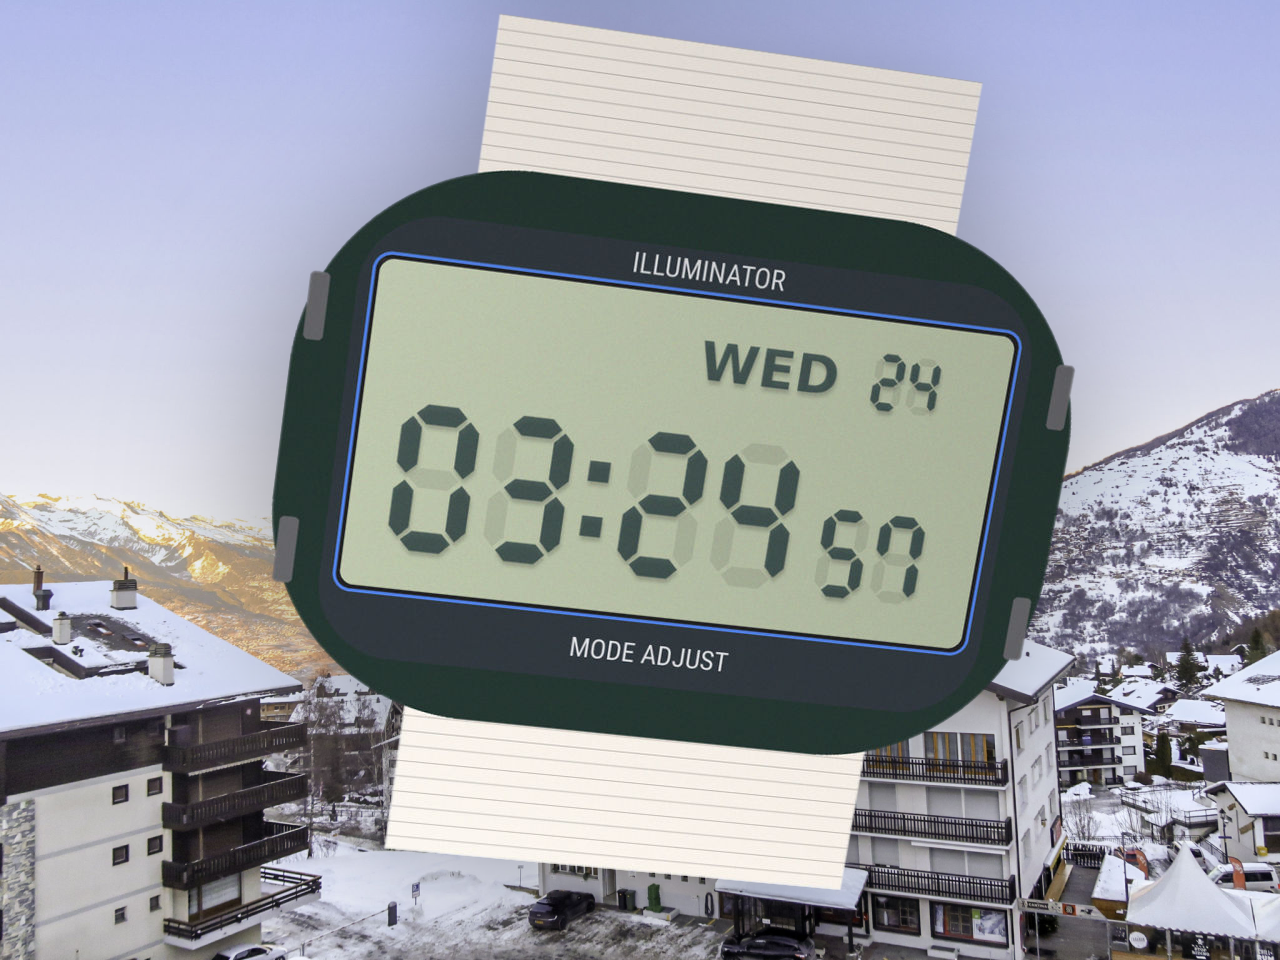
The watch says {"hour": 3, "minute": 24, "second": 57}
